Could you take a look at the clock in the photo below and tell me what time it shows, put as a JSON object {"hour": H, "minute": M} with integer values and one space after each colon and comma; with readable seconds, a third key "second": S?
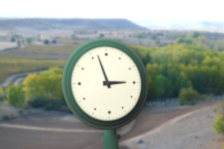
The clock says {"hour": 2, "minute": 57}
